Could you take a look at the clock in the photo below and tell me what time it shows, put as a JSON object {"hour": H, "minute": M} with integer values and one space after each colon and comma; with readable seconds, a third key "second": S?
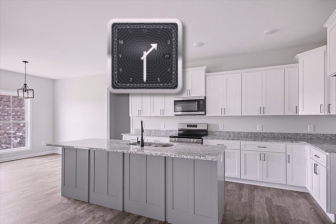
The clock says {"hour": 1, "minute": 30}
